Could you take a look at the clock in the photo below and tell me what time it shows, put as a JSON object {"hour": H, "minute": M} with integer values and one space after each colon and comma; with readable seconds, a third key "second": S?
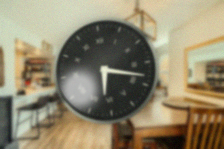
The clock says {"hour": 6, "minute": 18}
